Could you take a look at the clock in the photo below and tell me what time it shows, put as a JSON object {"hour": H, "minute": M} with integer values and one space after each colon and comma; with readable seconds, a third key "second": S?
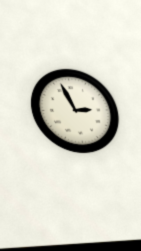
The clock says {"hour": 2, "minute": 57}
